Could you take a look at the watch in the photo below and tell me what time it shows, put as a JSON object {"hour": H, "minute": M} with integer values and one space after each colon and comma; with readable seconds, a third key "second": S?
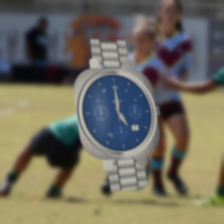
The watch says {"hour": 5, "minute": 0}
